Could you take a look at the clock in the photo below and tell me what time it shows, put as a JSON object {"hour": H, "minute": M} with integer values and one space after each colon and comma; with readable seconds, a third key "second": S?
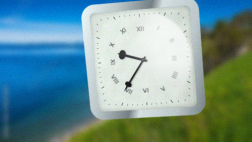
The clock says {"hour": 9, "minute": 36}
